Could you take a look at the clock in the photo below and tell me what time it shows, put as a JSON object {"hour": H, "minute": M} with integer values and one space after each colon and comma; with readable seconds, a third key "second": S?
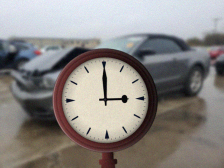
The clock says {"hour": 3, "minute": 0}
